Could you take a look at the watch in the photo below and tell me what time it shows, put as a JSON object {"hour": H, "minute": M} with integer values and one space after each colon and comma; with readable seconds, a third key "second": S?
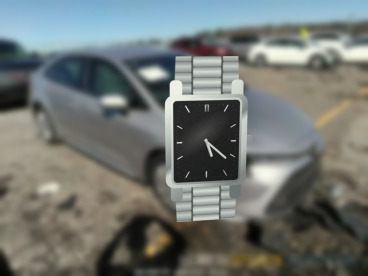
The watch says {"hour": 5, "minute": 22}
